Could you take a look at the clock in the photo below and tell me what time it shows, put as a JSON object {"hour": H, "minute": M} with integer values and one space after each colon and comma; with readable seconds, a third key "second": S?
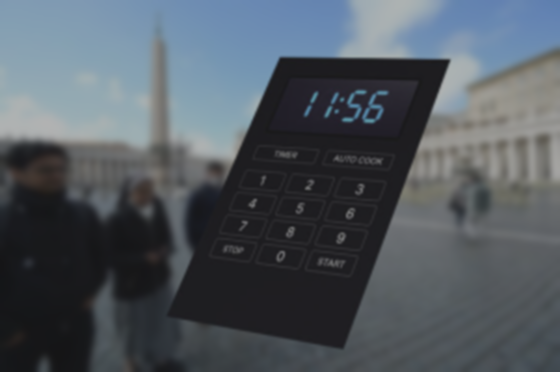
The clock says {"hour": 11, "minute": 56}
